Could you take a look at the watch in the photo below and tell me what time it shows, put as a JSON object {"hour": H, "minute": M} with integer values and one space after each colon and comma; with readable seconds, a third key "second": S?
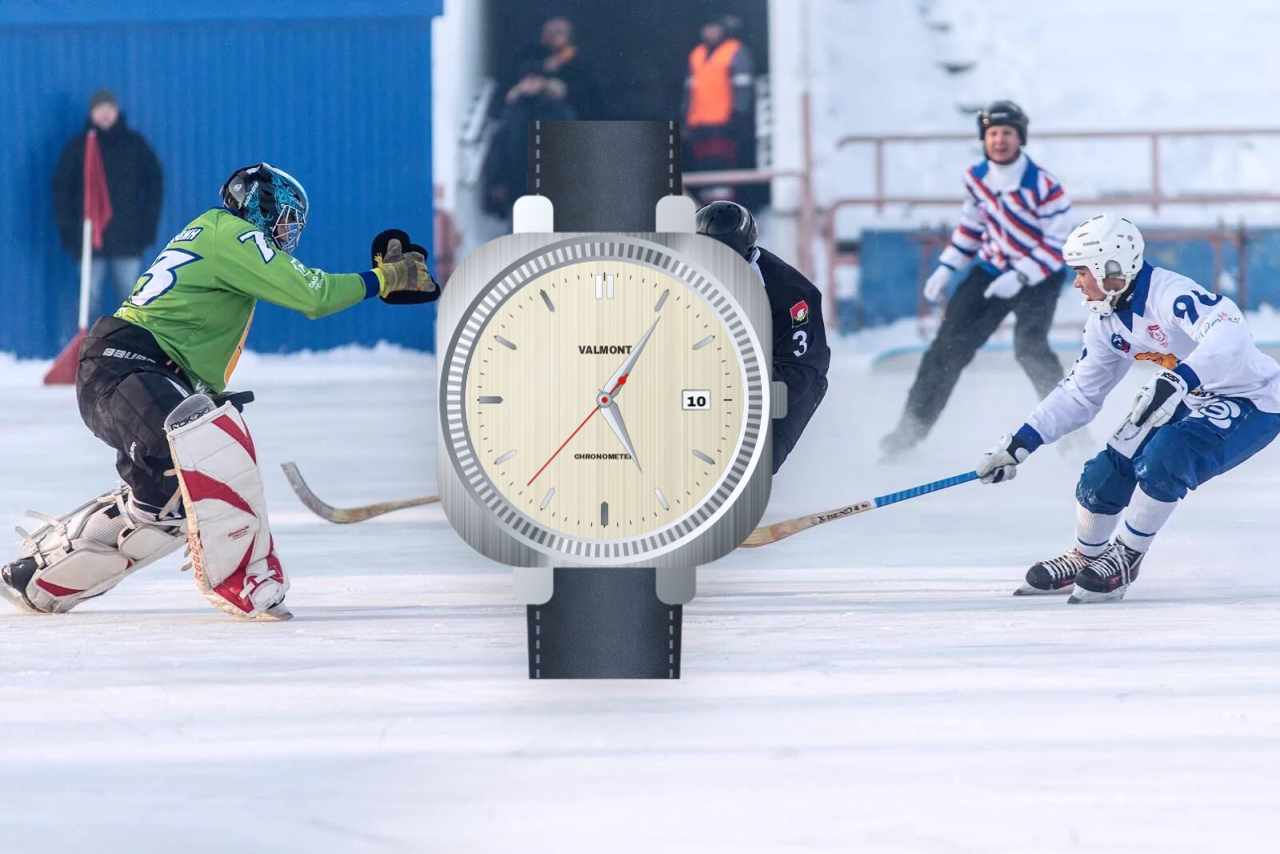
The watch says {"hour": 5, "minute": 5, "second": 37}
